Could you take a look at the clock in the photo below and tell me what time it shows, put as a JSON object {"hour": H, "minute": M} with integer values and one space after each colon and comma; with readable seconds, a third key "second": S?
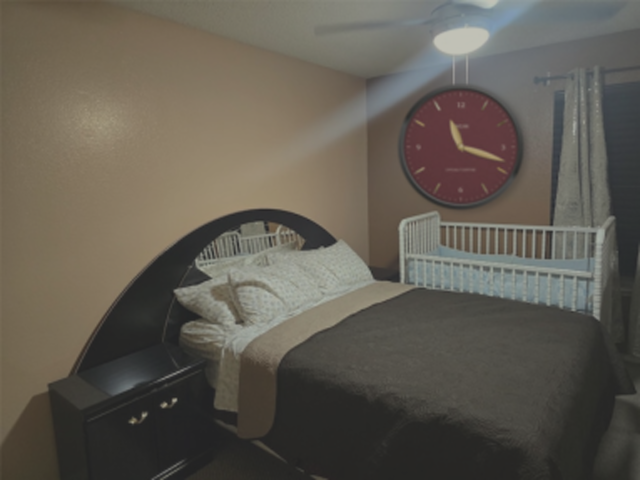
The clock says {"hour": 11, "minute": 18}
